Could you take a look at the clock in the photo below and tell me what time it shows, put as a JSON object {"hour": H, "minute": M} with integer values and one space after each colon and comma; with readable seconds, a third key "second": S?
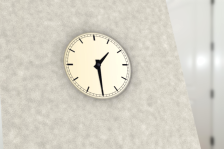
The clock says {"hour": 1, "minute": 30}
